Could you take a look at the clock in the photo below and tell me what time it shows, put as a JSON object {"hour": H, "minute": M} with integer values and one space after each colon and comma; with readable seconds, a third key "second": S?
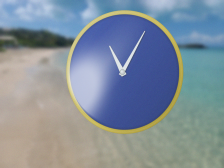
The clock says {"hour": 11, "minute": 5}
